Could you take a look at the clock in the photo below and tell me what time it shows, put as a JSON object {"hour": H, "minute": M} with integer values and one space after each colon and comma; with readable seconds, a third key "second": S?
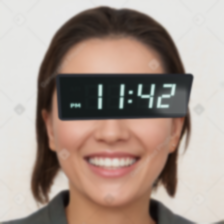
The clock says {"hour": 11, "minute": 42}
